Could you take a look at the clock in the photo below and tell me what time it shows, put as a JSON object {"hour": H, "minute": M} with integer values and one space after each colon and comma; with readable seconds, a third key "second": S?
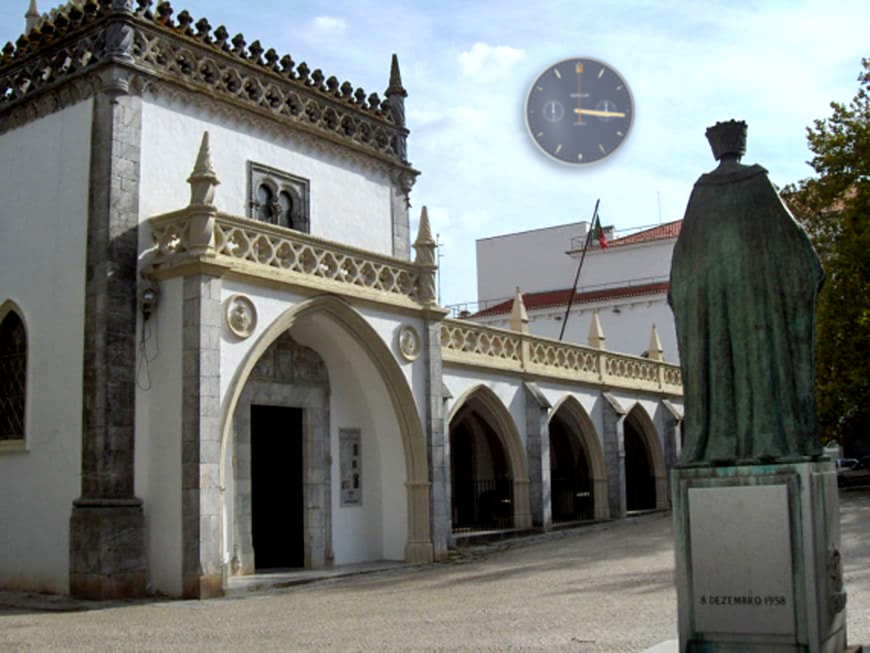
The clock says {"hour": 3, "minute": 16}
